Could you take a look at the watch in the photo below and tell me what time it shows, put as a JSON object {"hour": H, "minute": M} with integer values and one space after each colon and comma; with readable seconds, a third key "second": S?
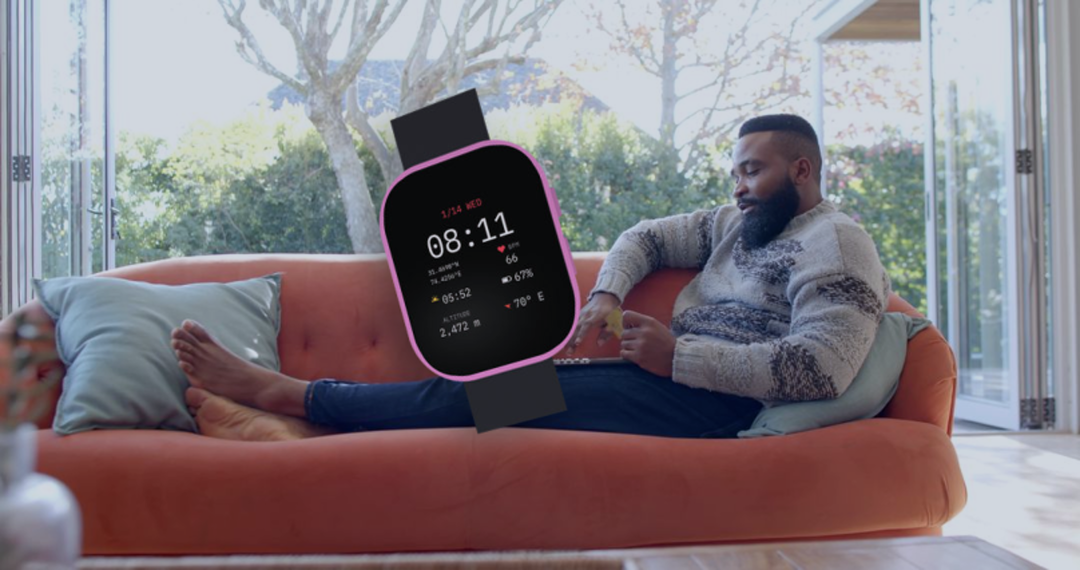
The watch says {"hour": 8, "minute": 11}
